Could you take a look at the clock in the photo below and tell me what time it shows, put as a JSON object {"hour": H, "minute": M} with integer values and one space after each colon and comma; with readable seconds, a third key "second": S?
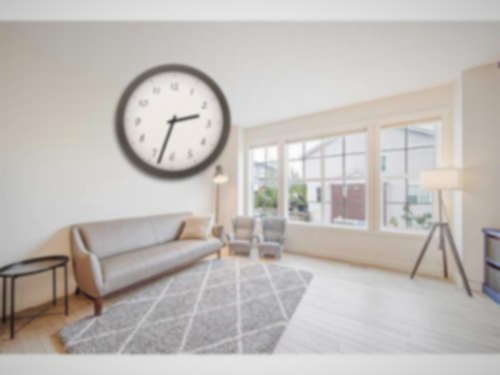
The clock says {"hour": 2, "minute": 33}
